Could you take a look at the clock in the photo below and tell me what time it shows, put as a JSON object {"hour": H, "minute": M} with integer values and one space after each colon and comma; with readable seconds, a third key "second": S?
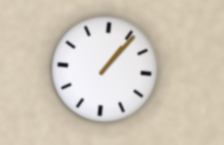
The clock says {"hour": 1, "minute": 6}
